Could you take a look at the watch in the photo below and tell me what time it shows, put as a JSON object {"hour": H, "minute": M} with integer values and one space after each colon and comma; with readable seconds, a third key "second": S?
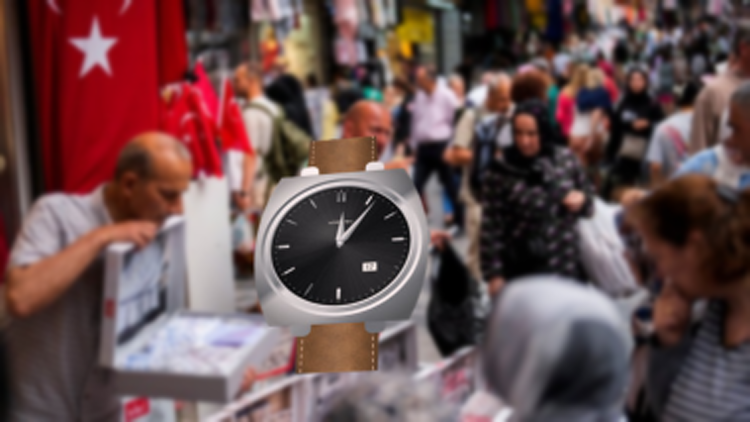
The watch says {"hour": 12, "minute": 6}
